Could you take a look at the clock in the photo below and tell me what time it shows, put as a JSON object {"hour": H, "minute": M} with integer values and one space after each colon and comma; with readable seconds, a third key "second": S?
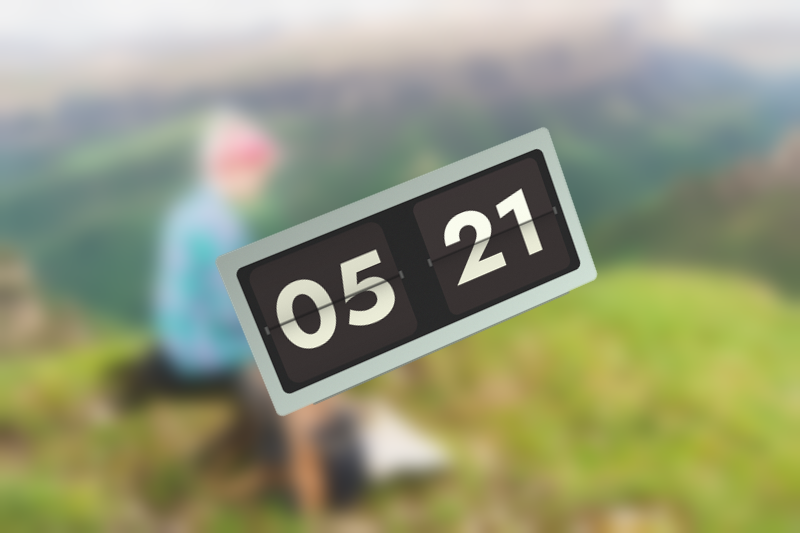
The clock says {"hour": 5, "minute": 21}
